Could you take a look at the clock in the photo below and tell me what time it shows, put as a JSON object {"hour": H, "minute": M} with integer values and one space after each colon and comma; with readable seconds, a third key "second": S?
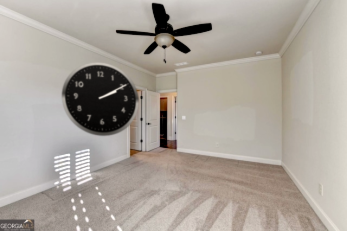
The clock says {"hour": 2, "minute": 10}
